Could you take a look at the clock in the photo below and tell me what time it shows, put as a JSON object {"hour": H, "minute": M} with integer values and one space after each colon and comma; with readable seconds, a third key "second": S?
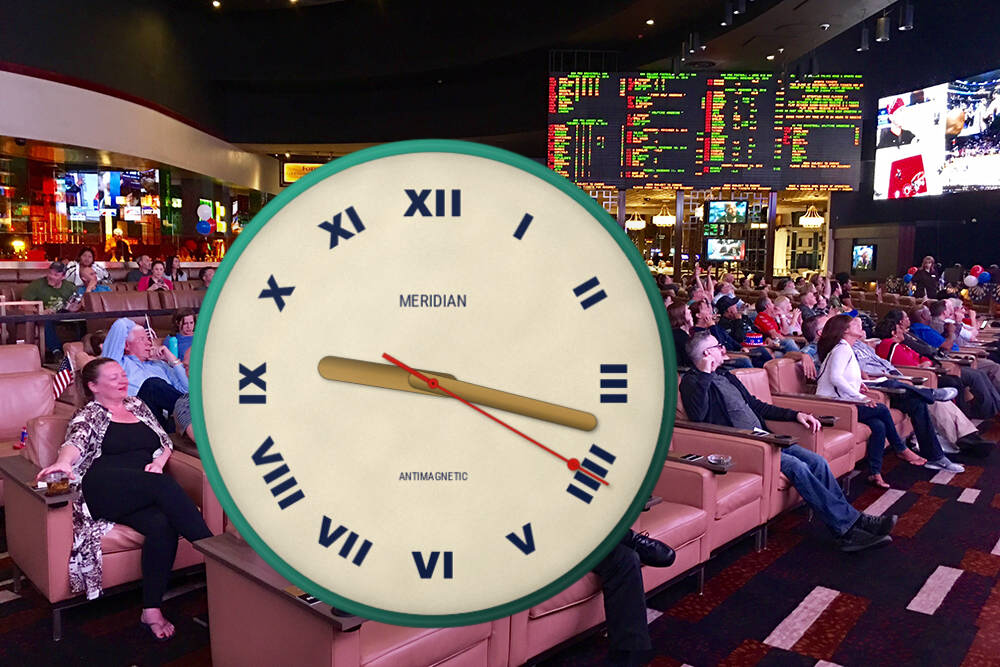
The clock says {"hour": 9, "minute": 17, "second": 20}
